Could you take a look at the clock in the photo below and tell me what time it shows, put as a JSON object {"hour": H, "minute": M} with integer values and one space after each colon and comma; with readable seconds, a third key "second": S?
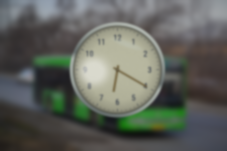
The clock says {"hour": 6, "minute": 20}
